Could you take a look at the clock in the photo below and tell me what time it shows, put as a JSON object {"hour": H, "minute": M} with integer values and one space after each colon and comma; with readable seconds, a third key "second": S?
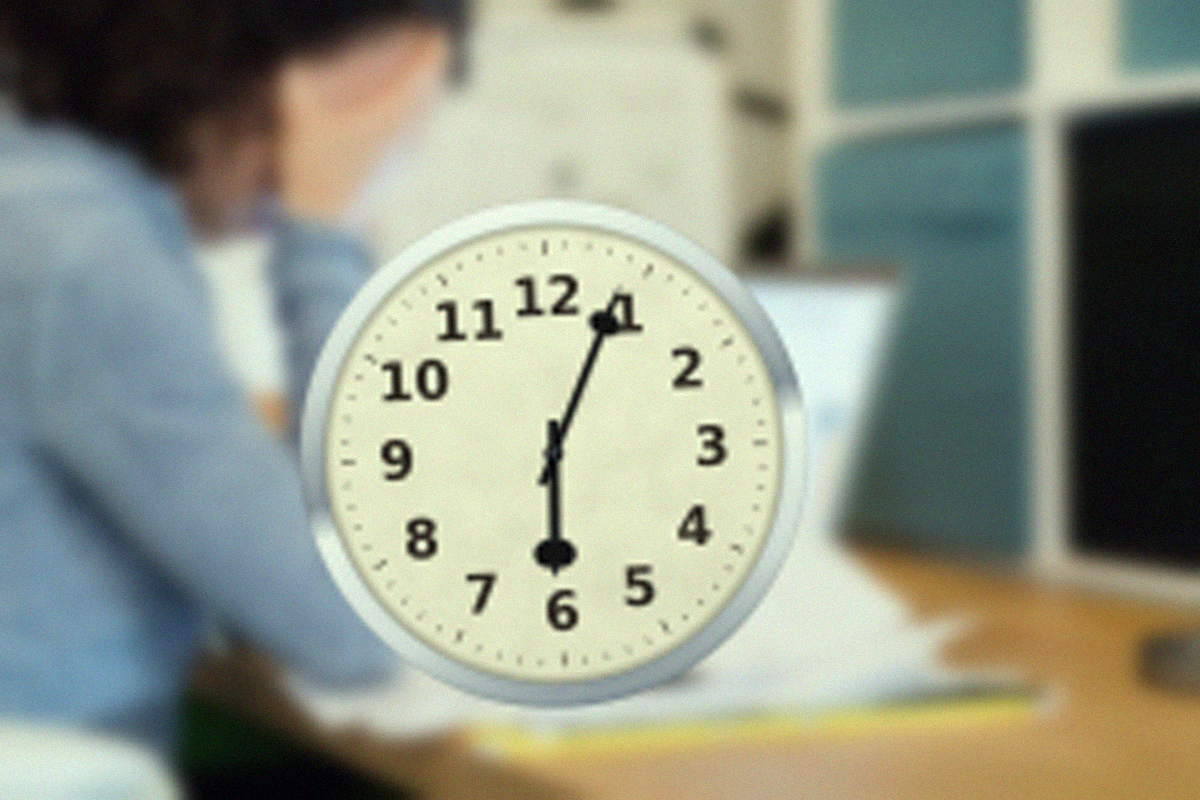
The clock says {"hour": 6, "minute": 4}
